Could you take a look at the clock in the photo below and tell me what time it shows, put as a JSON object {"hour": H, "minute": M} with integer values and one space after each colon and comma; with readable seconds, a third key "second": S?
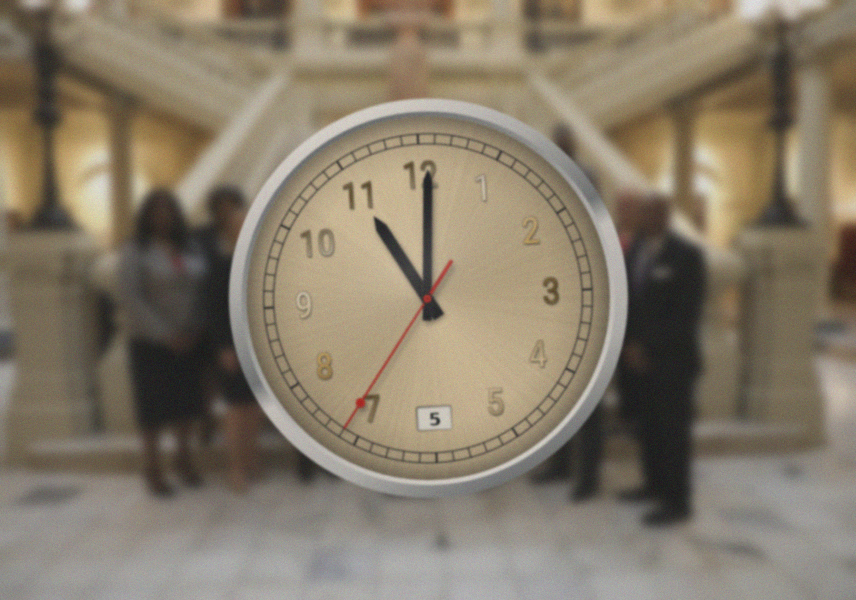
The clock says {"hour": 11, "minute": 0, "second": 36}
